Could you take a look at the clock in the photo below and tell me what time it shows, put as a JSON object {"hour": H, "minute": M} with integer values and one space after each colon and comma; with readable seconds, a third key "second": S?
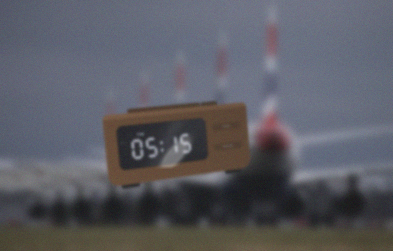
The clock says {"hour": 5, "minute": 15}
